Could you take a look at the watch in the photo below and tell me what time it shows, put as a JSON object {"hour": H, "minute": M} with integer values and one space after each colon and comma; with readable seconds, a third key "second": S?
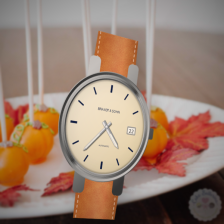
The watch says {"hour": 4, "minute": 37}
